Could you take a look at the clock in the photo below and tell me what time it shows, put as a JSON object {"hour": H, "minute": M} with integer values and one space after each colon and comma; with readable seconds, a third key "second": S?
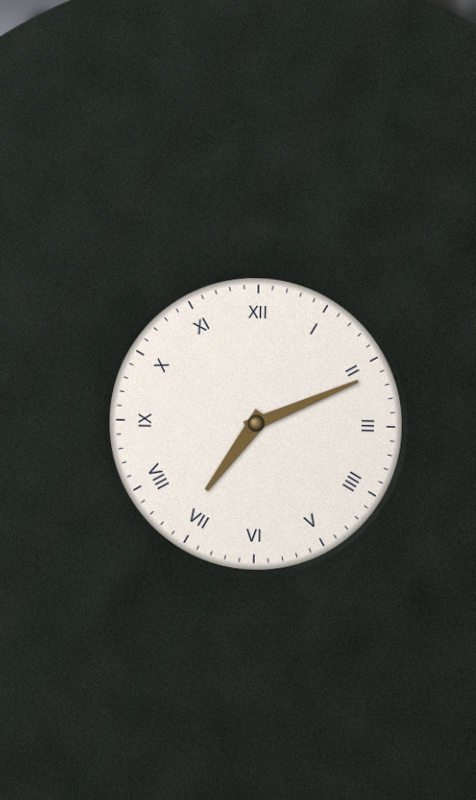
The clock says {"hour": 7, "minute": 11}
